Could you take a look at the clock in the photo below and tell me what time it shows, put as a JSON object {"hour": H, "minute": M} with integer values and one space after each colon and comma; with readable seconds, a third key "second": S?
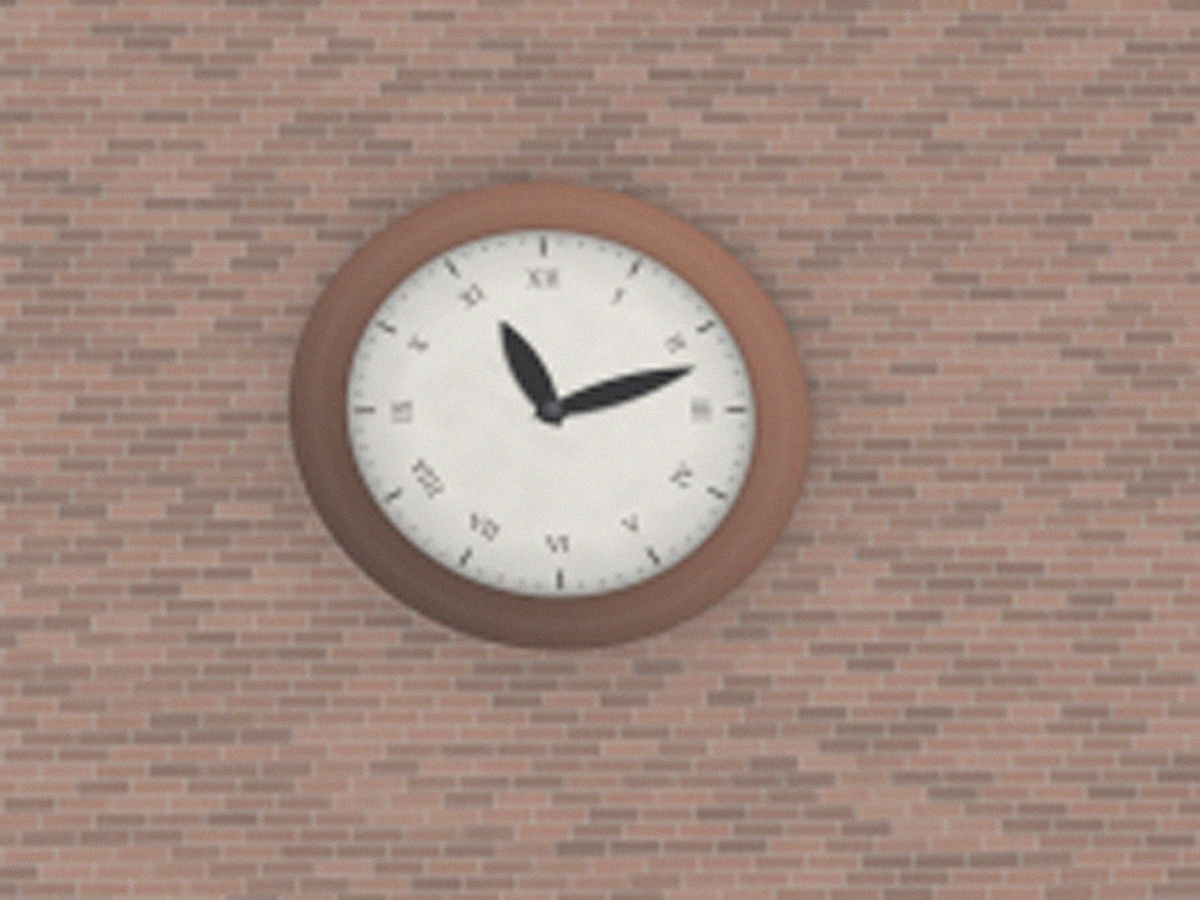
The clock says {"hour": 11, "minute": 12}
